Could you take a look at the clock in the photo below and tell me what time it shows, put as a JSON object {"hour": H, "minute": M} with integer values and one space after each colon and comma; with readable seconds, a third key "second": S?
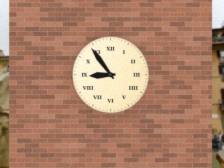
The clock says {"hour": 8, "minute": 54}
